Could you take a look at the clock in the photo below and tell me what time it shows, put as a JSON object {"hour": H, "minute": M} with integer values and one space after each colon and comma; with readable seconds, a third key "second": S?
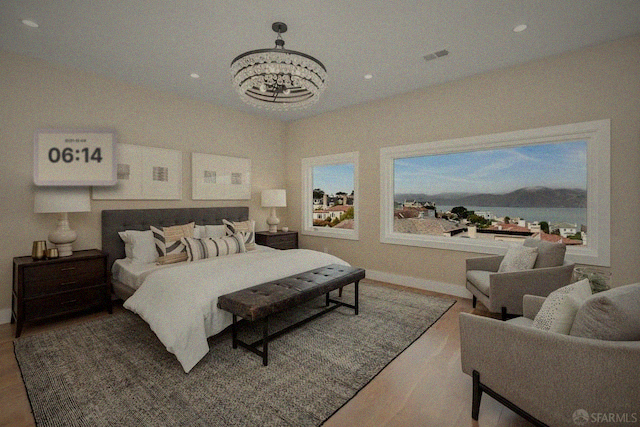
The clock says {"hour": 6, "minute": 14}
